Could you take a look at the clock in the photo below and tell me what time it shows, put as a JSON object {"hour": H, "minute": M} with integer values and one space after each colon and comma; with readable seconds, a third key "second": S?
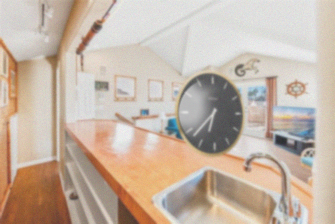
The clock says {"hour": 6, "minute": 38}
